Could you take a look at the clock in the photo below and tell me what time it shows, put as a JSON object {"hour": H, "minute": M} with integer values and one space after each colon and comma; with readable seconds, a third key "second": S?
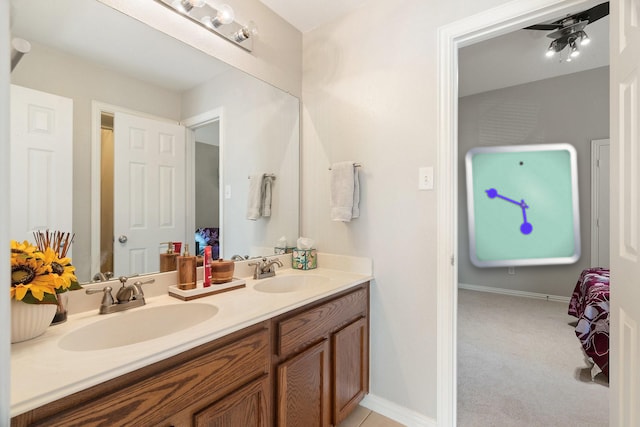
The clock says {"hour": 5, "minute": 49}
